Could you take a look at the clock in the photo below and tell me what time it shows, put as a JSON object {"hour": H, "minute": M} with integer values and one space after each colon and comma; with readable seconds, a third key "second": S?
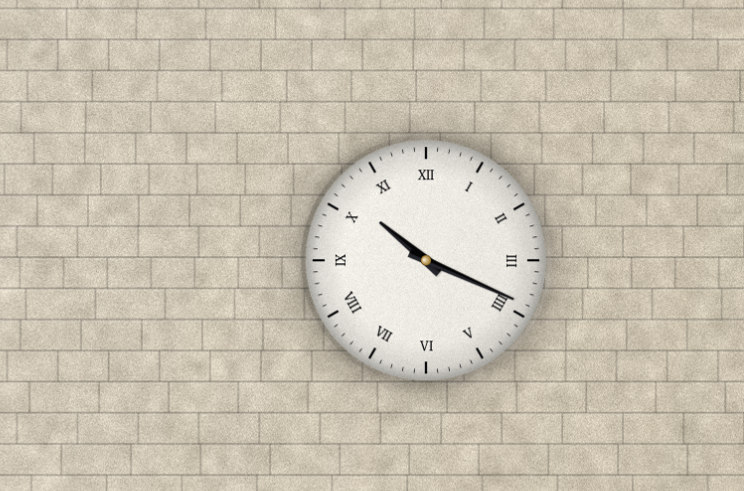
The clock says {"hour": 10, "minute": 19}
